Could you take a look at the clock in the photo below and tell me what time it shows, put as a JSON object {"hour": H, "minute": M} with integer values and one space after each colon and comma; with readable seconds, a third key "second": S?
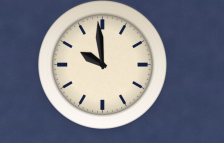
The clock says {"hour": 9, "minute": 59}
